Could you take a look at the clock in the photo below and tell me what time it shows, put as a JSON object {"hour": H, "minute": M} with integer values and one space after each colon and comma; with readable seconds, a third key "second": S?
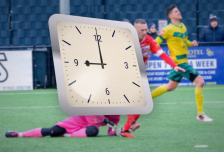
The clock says {"hour": 9, "minute": 0}
